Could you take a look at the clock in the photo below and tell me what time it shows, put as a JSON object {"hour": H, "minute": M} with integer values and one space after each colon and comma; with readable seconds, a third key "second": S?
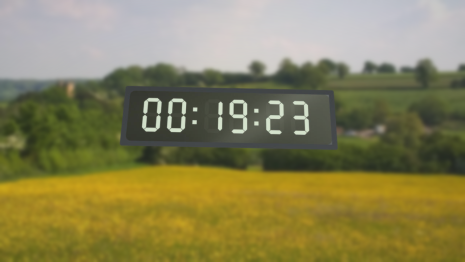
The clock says {"hour": 0, "minute": 19, "second": 23}
